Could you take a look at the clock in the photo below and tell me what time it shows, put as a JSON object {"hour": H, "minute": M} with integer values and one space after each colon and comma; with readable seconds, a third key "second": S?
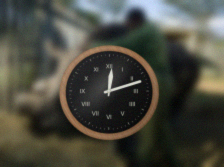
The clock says {"hour": 12, "minute": 12}
